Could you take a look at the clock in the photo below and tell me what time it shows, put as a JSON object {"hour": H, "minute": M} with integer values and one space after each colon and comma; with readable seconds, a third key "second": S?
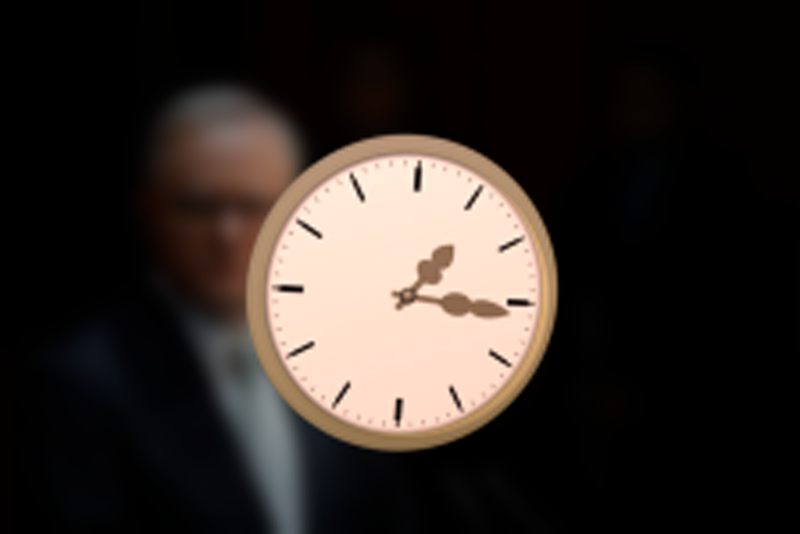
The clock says {"hour": 1, "minute": 16}
